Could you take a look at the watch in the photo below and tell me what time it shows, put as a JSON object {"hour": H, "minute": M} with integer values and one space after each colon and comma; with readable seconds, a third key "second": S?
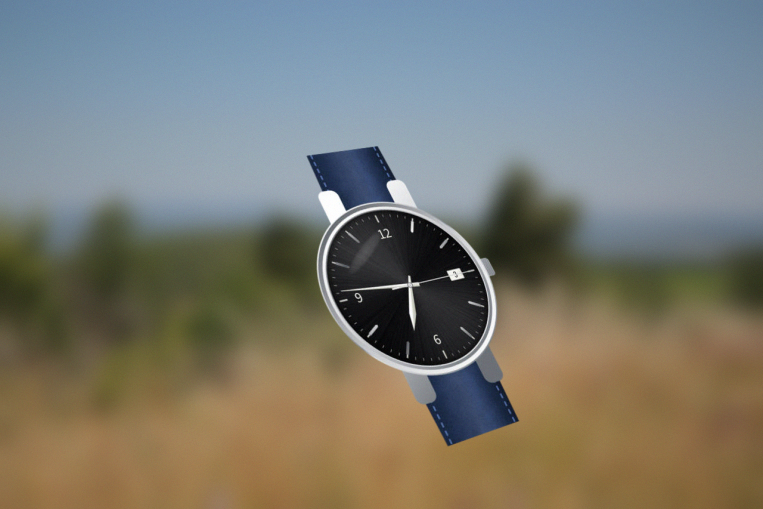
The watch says {"hour": 6, "minute": 46, "second": 15}
